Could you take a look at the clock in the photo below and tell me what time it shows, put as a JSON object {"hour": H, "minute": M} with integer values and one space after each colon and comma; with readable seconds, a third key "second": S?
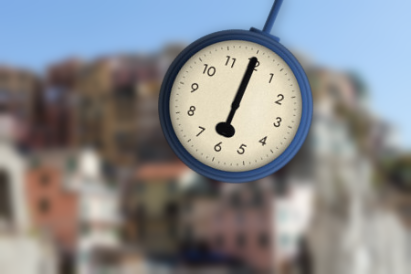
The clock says {"hour": 6, "minute": 0}
